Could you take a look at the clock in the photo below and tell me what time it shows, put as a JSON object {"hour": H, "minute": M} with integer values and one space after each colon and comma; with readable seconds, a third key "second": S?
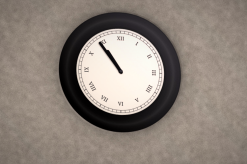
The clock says {"hour": 10, "minute": 54}
